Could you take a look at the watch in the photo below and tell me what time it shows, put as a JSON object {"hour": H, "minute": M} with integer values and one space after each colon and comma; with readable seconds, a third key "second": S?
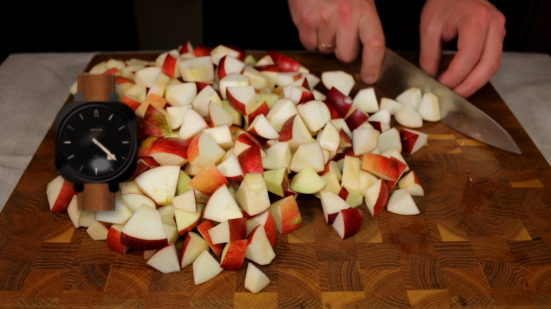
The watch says {"hour": 4, "minute": 22}
